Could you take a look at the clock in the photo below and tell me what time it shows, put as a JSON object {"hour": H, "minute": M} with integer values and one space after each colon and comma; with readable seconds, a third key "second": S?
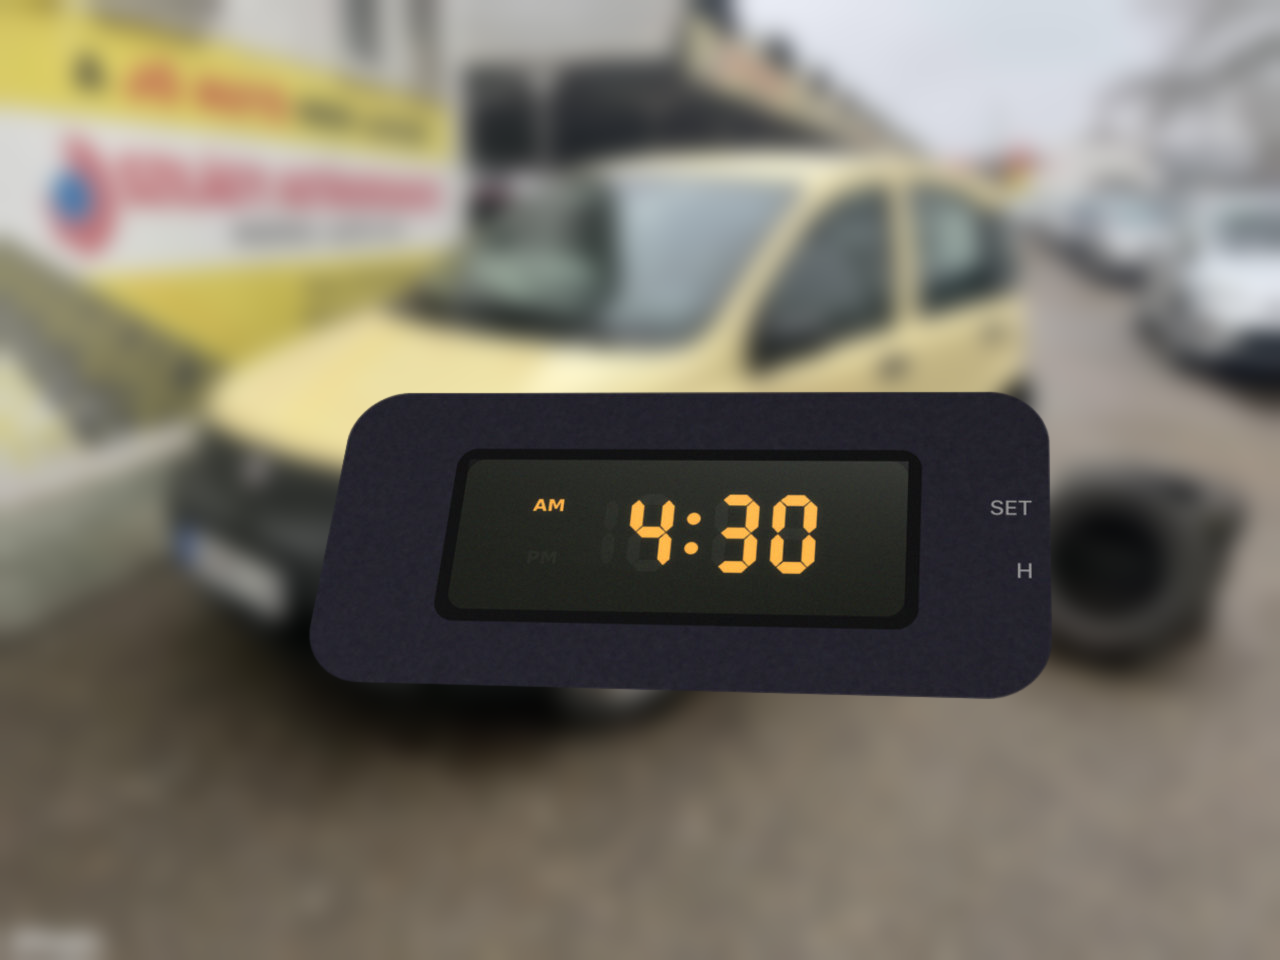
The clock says {"hour": 4, "minute": 30}
